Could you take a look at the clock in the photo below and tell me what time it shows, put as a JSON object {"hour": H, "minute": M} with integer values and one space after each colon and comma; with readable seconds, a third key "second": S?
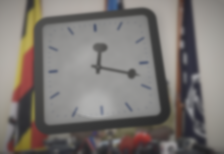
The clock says {"hour": 12, "minute": 18}
